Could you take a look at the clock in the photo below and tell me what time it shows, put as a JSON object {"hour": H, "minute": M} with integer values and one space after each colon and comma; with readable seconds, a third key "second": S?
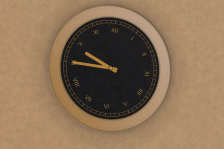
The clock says {"hour": 9, "minute": 45}
